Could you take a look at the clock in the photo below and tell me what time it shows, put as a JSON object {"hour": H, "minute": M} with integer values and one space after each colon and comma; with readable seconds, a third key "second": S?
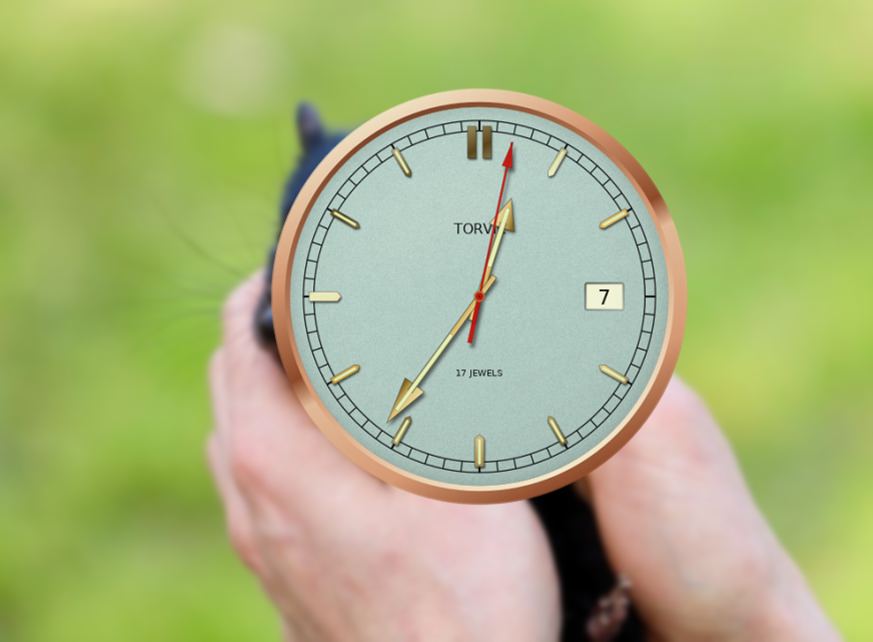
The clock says {"hour": 12, "minute": 36, "second": 2}
